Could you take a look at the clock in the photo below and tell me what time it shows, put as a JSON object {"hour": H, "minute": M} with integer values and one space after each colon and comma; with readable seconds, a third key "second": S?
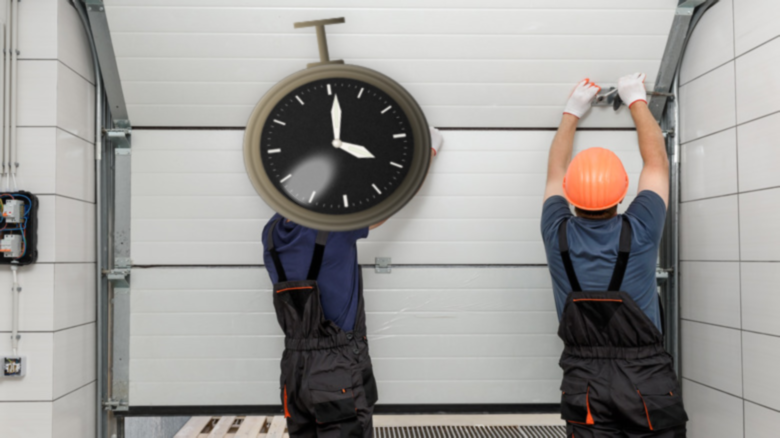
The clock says {"hour": 4, "minute": 1}
